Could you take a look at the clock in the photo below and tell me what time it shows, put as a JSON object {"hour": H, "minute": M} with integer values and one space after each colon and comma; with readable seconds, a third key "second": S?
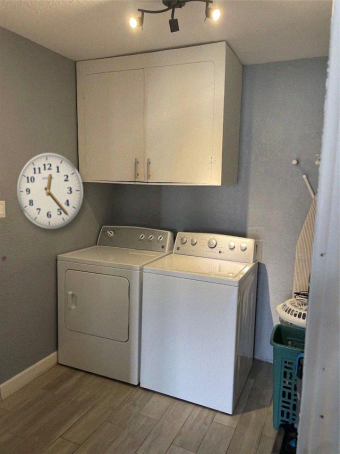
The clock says {"hour": 12, "minute": 23}
